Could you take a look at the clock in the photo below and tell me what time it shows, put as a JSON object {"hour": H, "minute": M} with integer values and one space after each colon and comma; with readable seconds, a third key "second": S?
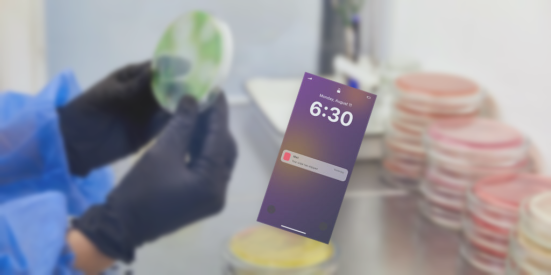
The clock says {"hour": 6, "minute": 30}
